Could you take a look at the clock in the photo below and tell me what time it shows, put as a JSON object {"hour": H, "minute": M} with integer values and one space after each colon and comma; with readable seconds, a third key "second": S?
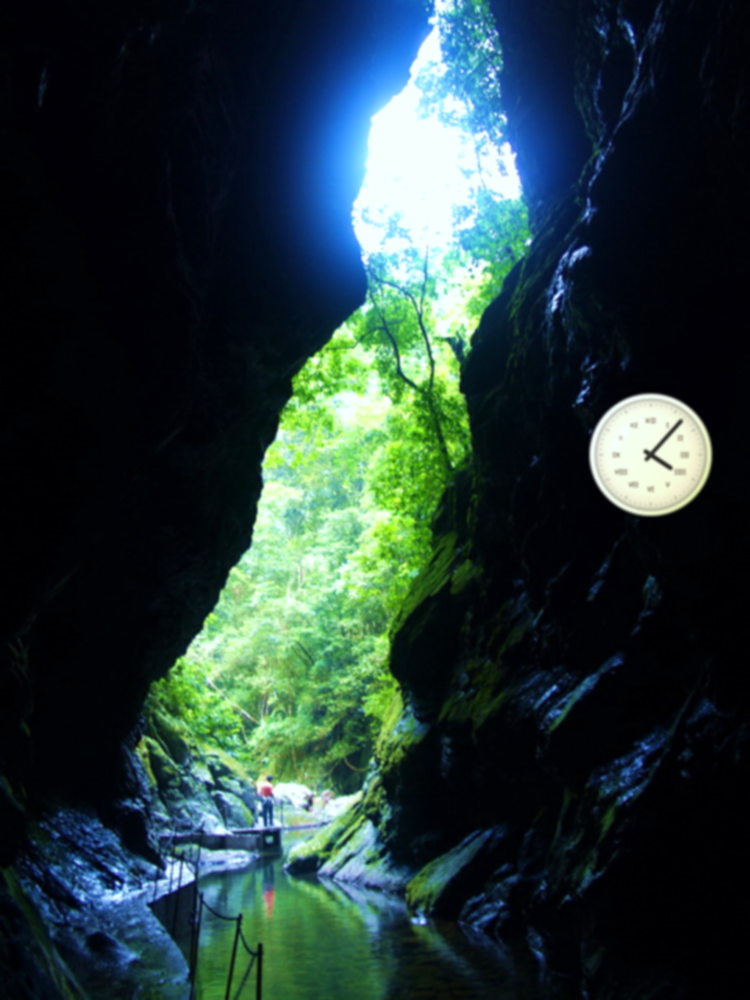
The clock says {"hour": 4, "minute": 7}
